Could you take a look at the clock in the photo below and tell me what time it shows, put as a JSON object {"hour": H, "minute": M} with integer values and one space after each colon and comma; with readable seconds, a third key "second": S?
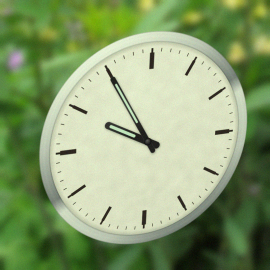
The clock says {"hour": 9, "minute": 55}
